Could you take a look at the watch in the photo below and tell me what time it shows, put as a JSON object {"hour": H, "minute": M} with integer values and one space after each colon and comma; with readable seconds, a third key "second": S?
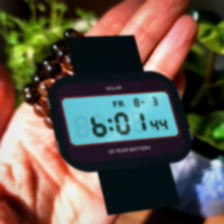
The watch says {"hour": 6, "minute": 1, "second": 44}
